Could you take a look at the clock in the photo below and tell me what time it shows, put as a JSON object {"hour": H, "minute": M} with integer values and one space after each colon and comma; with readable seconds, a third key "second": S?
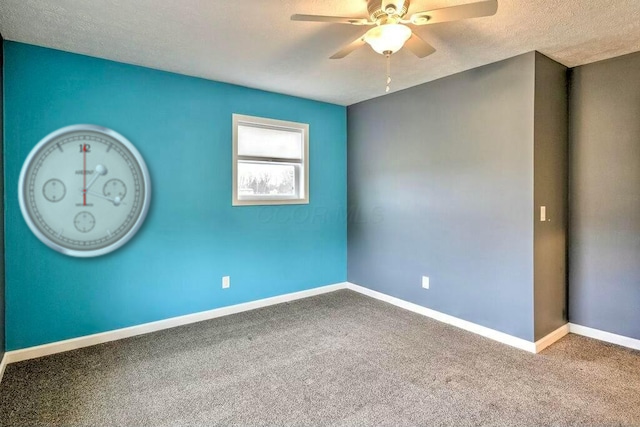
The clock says {"hour": 1, "minute": 18}
